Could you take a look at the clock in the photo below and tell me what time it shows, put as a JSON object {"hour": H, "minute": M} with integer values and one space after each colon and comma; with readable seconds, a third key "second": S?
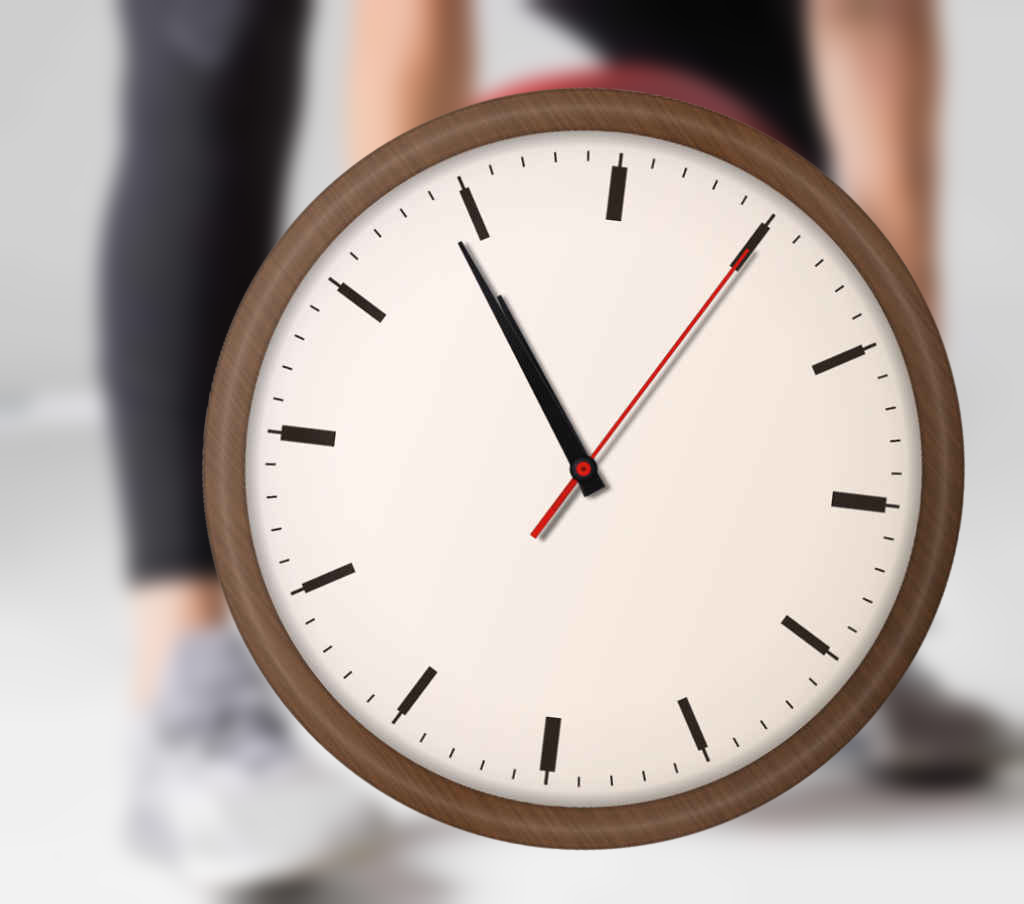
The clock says {"hour": 10, "minute": 54, "second": 5}
